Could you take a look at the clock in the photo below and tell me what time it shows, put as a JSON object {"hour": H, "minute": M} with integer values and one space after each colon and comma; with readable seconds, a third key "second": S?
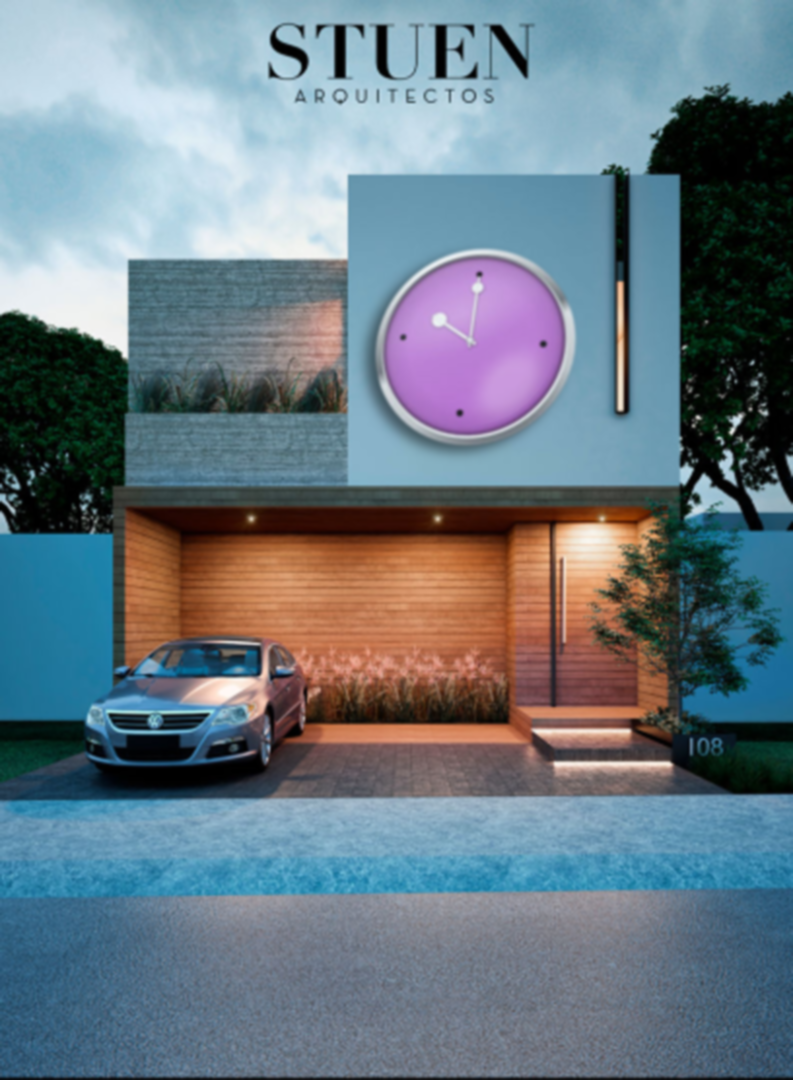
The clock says {"hour": 10, "minute": 0}
